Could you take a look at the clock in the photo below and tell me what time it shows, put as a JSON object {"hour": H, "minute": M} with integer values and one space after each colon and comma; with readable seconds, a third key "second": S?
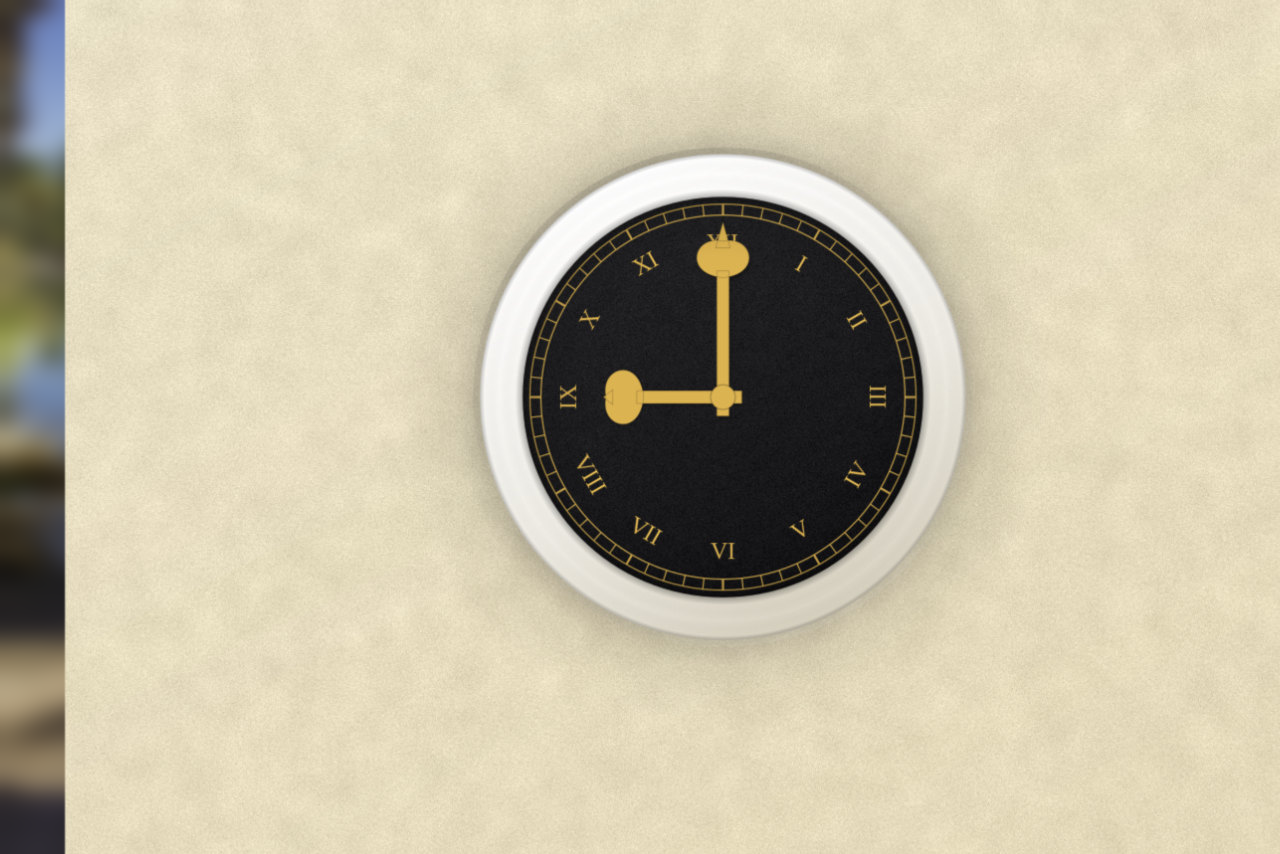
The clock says {"hour": 9, "minute": 0}
